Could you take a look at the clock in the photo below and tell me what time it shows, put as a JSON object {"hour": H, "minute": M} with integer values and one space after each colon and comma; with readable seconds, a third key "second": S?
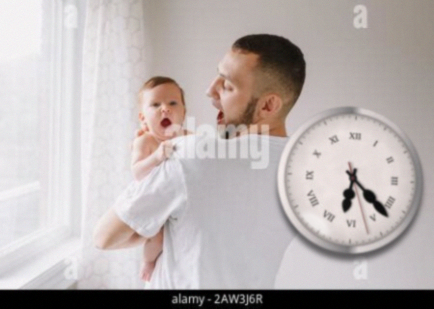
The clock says {"hour": 6, "minute": 22, "second": 27}
